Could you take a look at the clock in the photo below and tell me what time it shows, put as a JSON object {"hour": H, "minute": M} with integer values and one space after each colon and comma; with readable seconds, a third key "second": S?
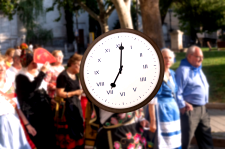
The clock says {"hour": 7, "minute": 1}
